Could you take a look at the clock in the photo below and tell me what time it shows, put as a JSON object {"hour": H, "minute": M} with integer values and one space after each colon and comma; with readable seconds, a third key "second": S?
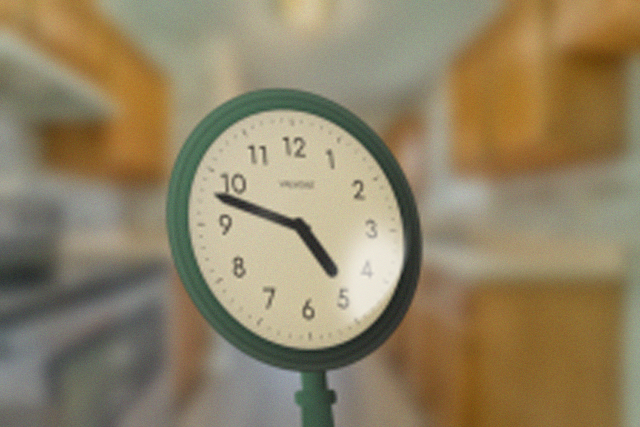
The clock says {"hour": 4, "minute": 48}
